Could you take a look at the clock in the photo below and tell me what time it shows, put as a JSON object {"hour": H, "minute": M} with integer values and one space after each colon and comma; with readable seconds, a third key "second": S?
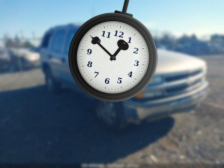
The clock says {"hour": 12, "minute": 50}
